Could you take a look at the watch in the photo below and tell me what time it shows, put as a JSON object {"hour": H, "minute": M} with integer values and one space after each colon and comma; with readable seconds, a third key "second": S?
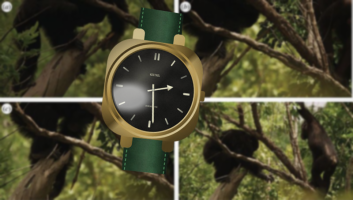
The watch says {"hour": 2, "minute": 29}
